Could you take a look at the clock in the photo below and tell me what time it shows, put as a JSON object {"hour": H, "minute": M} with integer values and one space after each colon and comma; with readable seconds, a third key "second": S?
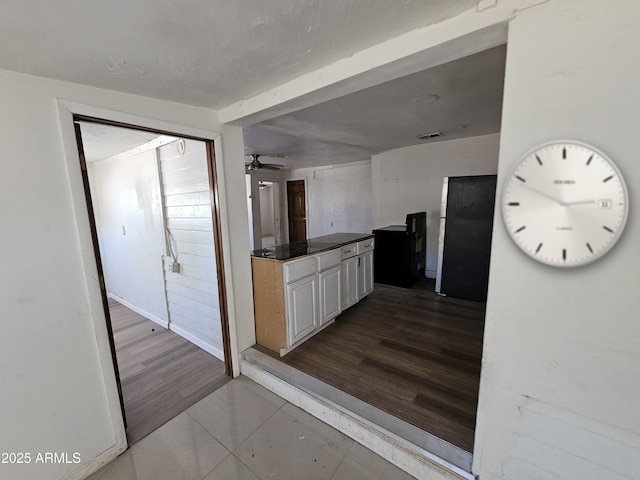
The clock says {"hour": 2, "minute": 49}
